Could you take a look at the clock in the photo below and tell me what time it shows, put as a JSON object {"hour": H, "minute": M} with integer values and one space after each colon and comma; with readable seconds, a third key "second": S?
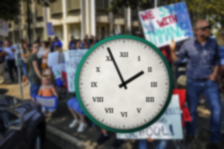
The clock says {"hour": 1, "minute": 56}
